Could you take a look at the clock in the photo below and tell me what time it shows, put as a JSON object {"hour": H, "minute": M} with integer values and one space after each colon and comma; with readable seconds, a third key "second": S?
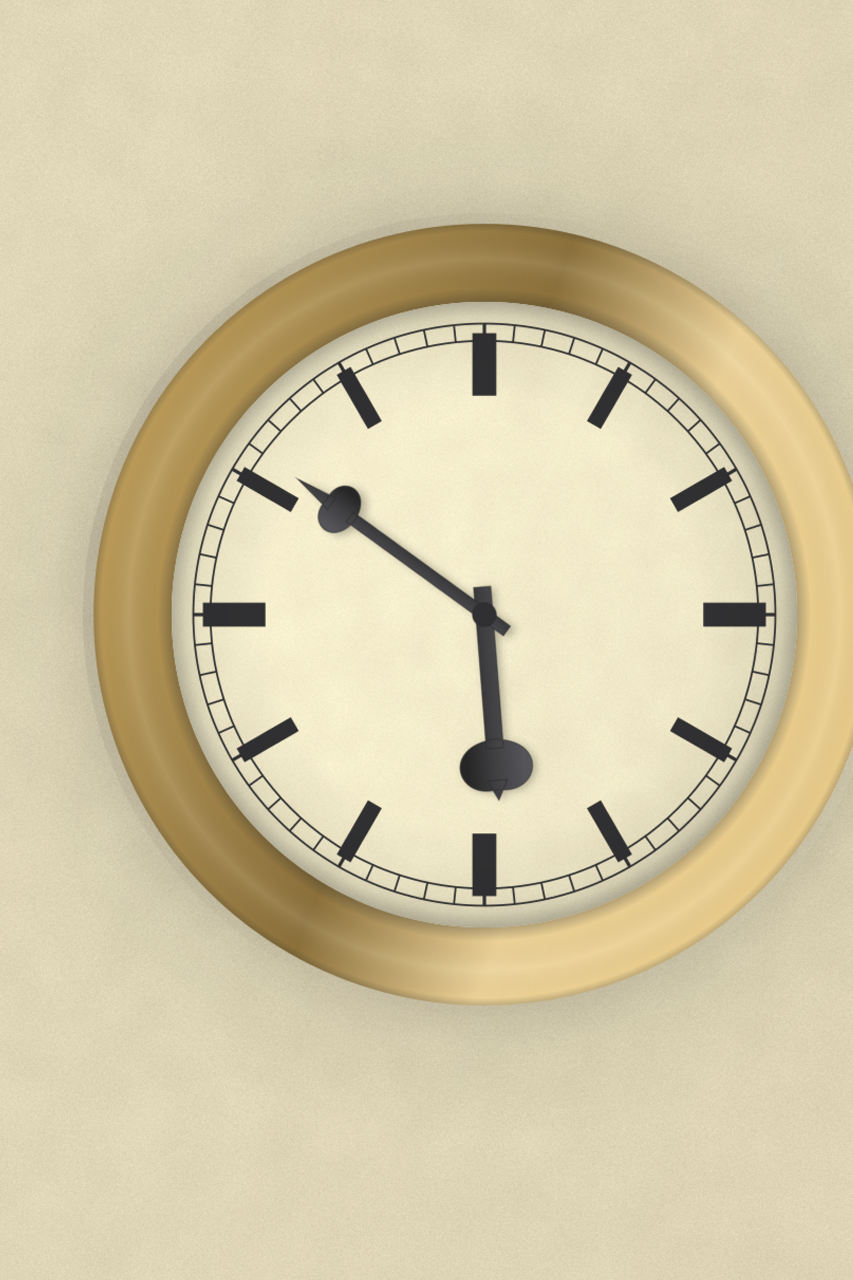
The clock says {"hour": 5, "minute": 51}
